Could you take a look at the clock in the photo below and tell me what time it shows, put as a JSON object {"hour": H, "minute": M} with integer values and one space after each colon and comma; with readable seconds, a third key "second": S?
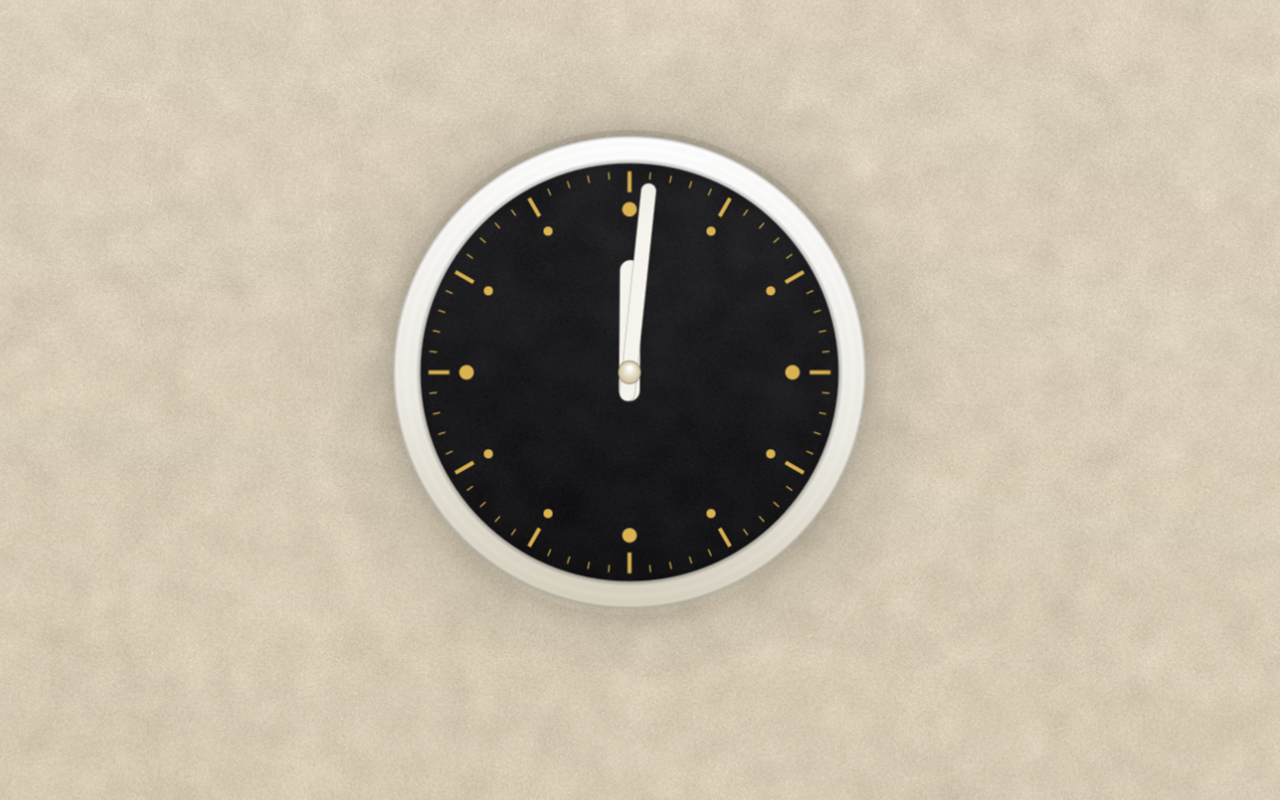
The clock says {"hour": 12, "minute": 1}
